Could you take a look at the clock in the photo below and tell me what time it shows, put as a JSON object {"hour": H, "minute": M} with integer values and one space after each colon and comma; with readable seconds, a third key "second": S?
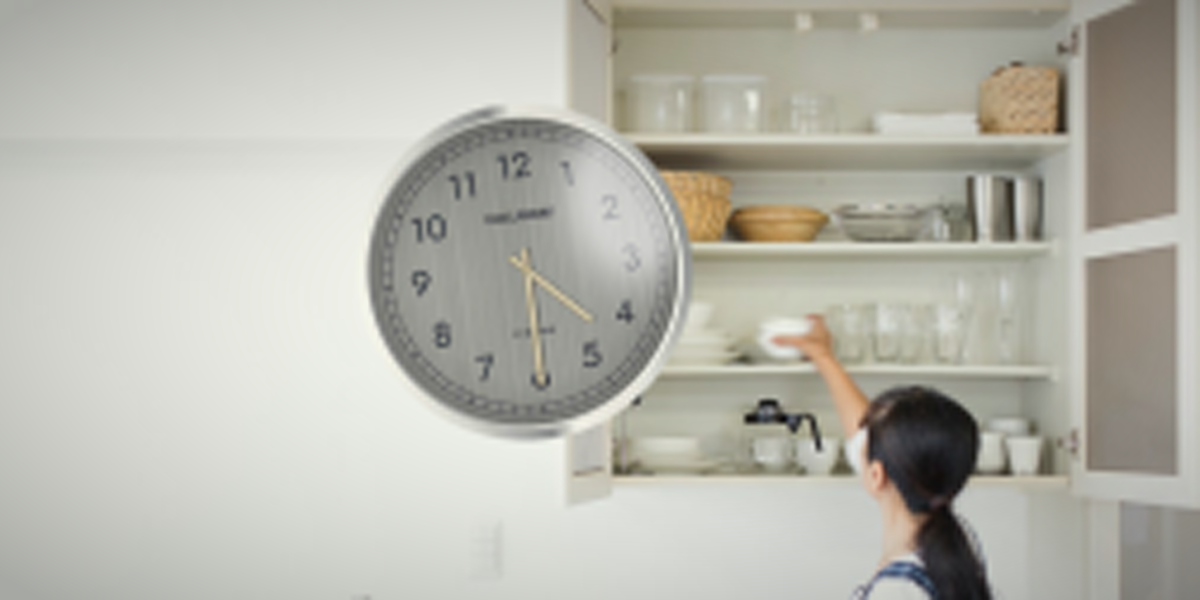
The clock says {"hour": 4, "minute": 30}
